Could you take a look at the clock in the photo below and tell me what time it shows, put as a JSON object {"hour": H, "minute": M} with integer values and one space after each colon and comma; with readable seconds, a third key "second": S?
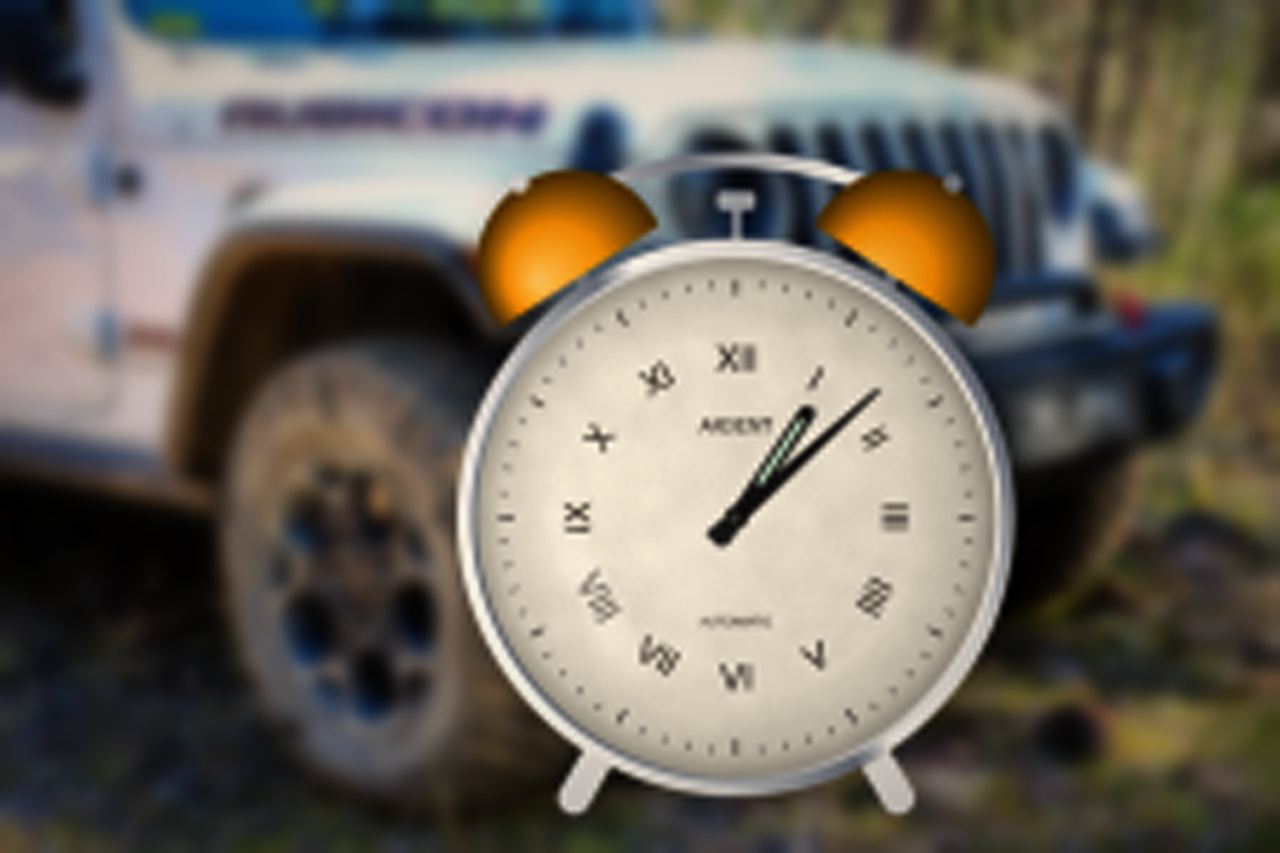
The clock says {"hour": 1, "minute": 8}
